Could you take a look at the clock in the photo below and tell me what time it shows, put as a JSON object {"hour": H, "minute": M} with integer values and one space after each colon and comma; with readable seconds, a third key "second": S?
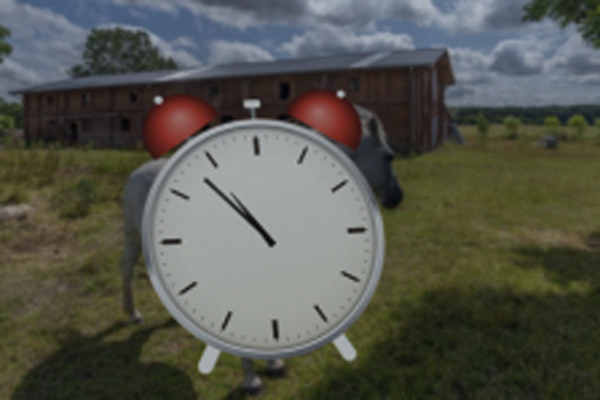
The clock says {"hour": 10, "minute": 53}
